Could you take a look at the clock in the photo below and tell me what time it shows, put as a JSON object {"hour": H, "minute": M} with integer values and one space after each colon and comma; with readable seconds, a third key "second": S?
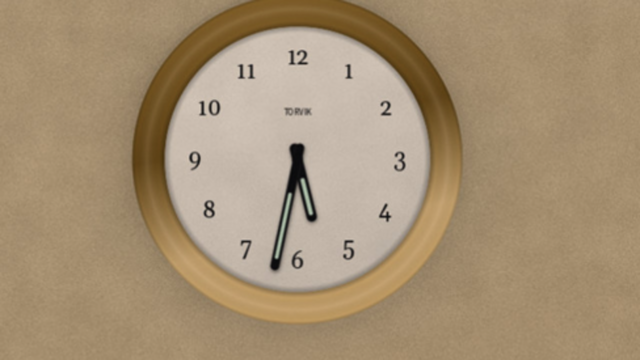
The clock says {"hour": 5, "minute": 32}
